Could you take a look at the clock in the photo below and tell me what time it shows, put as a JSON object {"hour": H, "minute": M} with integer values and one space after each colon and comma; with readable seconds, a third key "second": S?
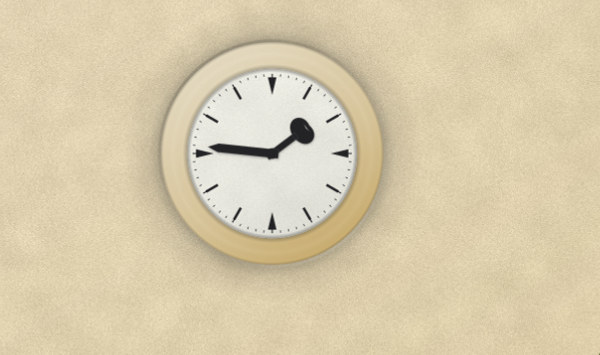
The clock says {"hour": 1, "minute": 46}
